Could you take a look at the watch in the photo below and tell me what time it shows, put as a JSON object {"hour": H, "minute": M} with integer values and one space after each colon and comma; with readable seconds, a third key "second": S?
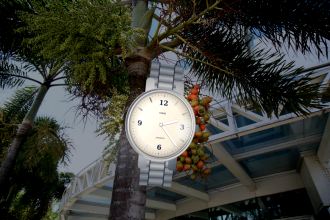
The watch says {"hour": 2, "minute": 23}
